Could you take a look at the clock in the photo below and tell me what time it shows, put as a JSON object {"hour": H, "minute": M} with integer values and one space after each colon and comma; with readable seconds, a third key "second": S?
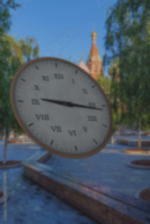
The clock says {"hour": 9, "minute": 16}
